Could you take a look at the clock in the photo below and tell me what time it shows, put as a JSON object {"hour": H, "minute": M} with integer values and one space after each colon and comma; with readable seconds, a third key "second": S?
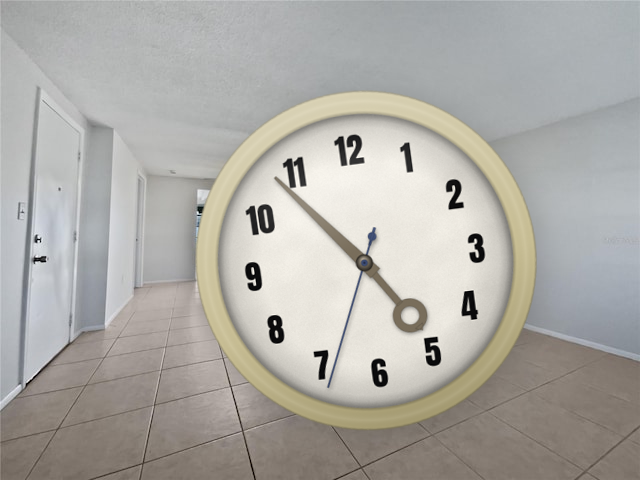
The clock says {"hour": 4, "minute": 53, "second": 34}
